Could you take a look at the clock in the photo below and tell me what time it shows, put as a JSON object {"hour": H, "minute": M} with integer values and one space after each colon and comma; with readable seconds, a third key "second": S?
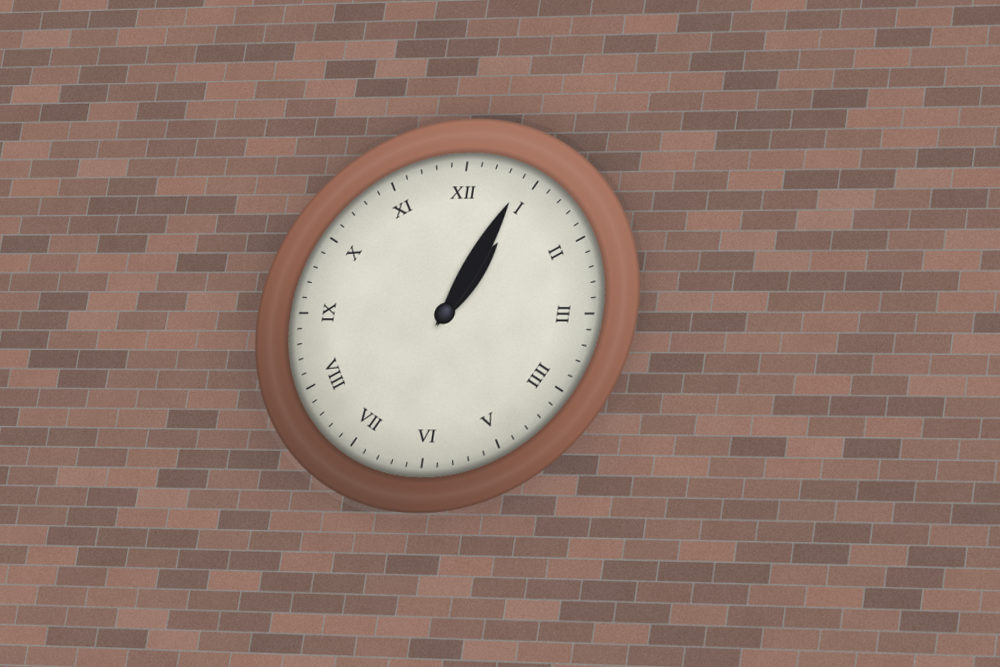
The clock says {"hour": 1, "minute": 4}
